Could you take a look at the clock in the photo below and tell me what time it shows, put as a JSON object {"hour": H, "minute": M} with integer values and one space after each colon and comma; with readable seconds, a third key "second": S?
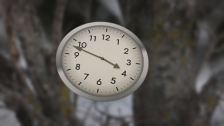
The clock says {"hour": 3, "minute": 48}
